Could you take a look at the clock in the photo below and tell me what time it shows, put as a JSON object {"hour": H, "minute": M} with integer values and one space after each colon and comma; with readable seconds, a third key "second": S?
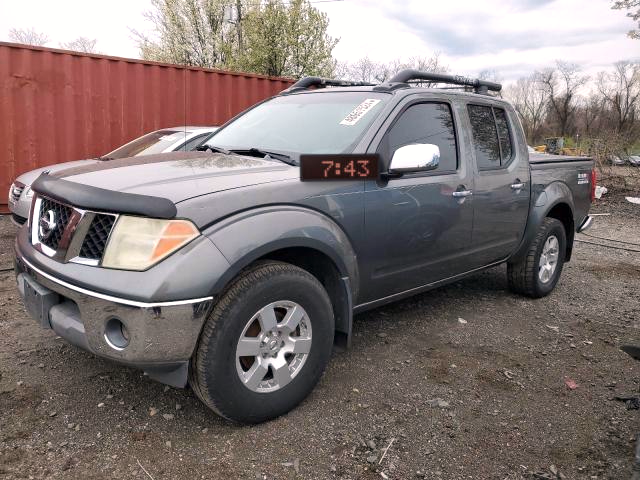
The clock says {"hour": 7, "minute": 43}
